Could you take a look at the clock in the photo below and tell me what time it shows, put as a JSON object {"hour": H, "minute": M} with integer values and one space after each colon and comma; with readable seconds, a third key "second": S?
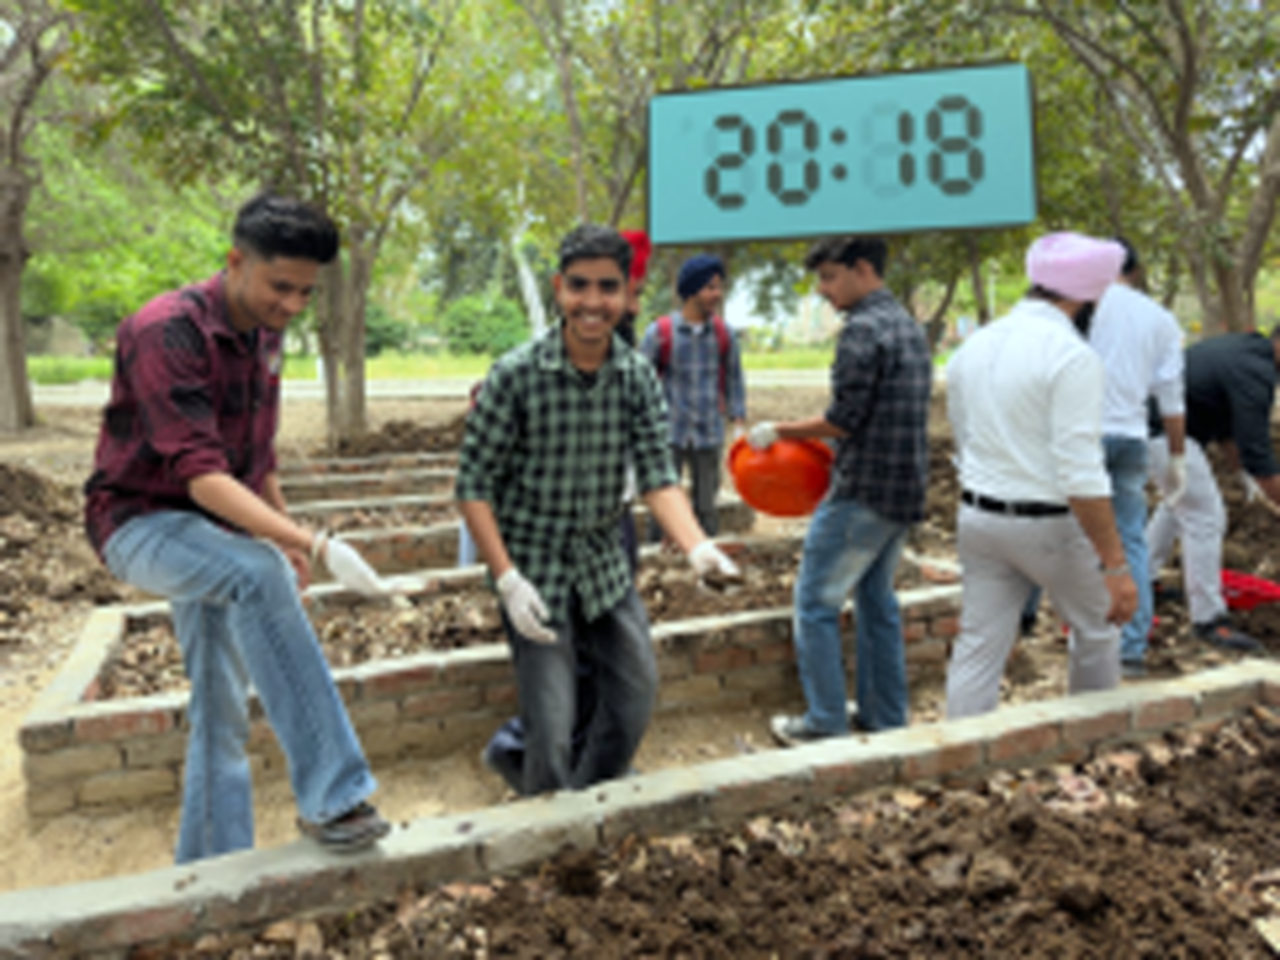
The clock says {"hour": 20, "minute": 18}
